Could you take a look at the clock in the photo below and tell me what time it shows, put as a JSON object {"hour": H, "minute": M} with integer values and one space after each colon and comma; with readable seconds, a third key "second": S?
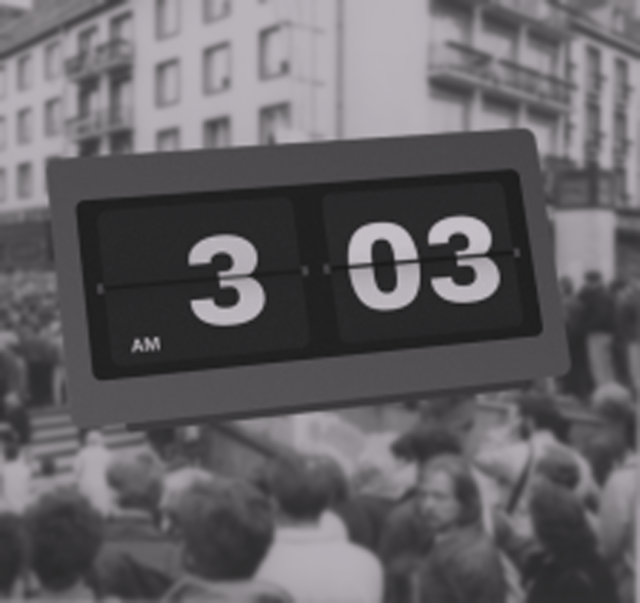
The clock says {"hour": 3, "minute": 3}
